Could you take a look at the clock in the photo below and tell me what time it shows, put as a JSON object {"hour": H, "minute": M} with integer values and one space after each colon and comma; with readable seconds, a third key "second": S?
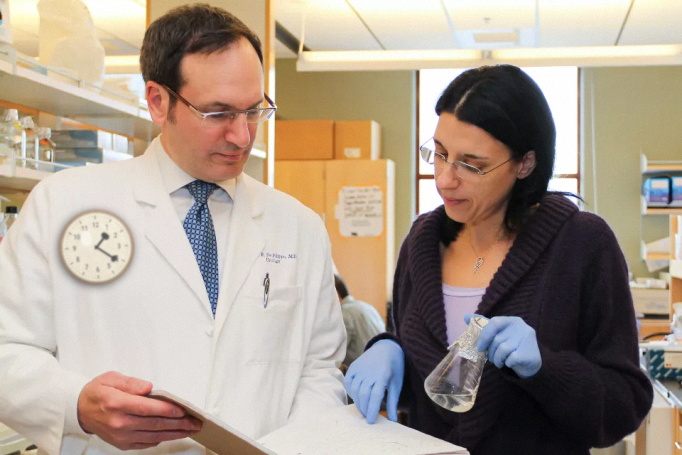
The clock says {"hour": 1, "minute": 21}
